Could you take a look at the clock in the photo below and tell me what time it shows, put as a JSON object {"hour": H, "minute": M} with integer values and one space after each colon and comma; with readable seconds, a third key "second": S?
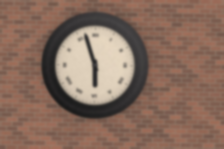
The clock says {"hour": 5, "minute": 57}
